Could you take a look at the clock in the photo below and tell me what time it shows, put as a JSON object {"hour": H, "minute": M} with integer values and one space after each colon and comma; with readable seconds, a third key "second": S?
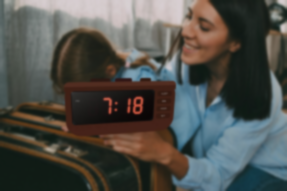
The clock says {"hour": 7, "minute": 18}
